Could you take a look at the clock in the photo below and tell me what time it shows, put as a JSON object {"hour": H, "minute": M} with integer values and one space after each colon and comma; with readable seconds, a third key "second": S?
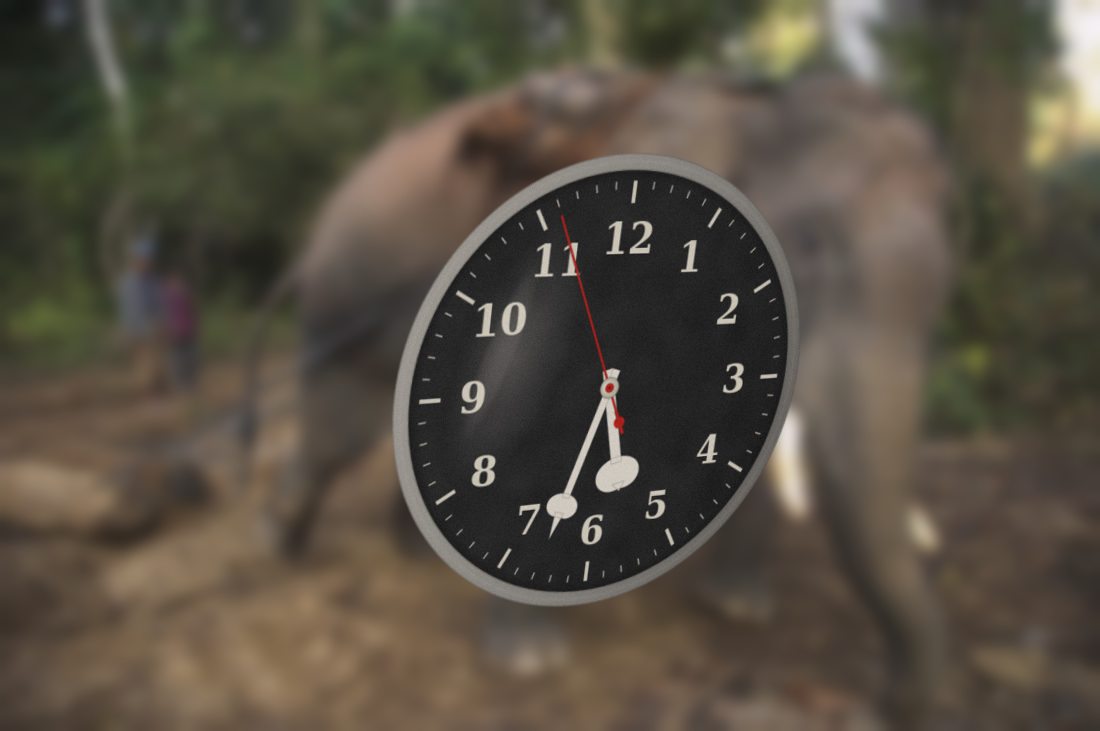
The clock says {"hour": 5, "minute": 32, "second": 56}
